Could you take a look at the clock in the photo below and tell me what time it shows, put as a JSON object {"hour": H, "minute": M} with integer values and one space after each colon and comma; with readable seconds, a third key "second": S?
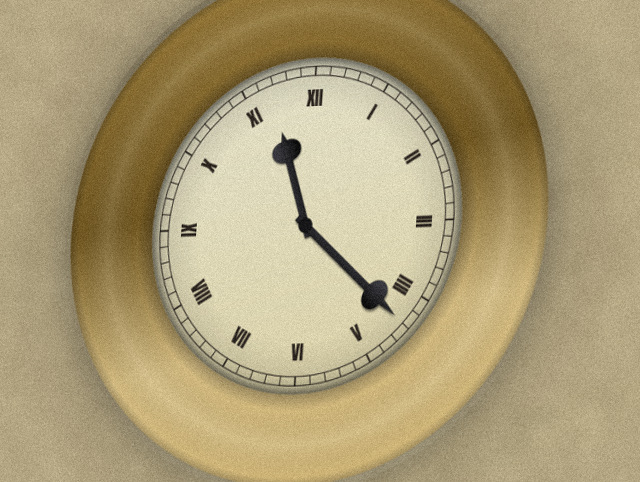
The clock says {"hour": 11, "minute": 22}
